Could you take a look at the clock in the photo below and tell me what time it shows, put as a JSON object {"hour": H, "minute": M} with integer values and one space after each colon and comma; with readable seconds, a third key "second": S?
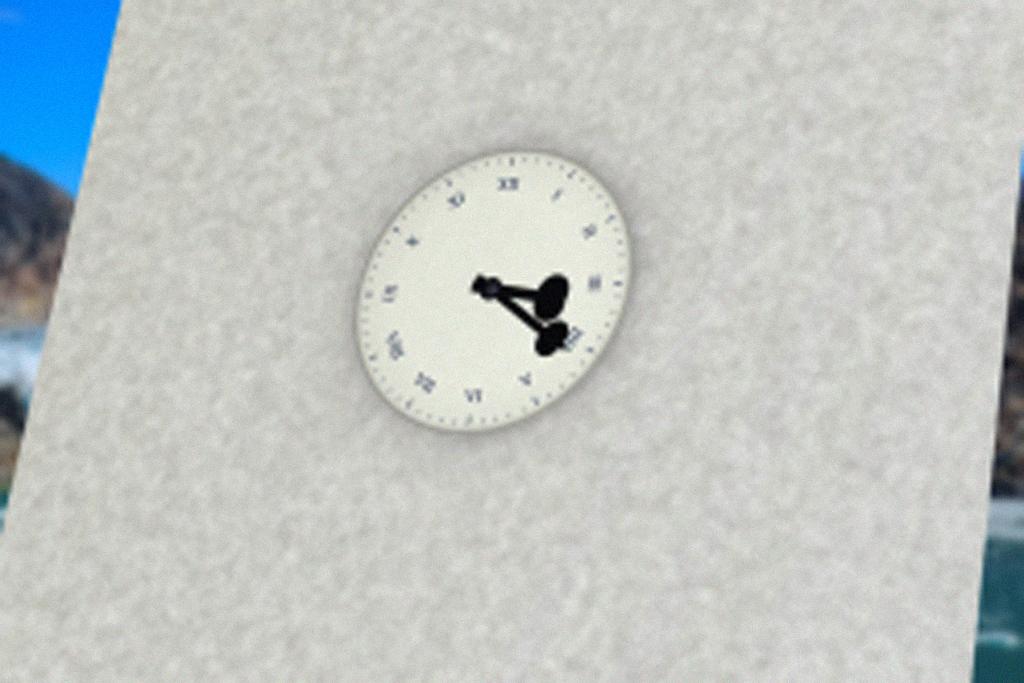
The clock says {"hour": 3, "minute": 21}
